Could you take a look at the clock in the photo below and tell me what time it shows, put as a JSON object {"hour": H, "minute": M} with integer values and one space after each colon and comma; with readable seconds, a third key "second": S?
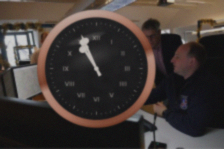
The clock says {"hour": 10, "minute": 56}
